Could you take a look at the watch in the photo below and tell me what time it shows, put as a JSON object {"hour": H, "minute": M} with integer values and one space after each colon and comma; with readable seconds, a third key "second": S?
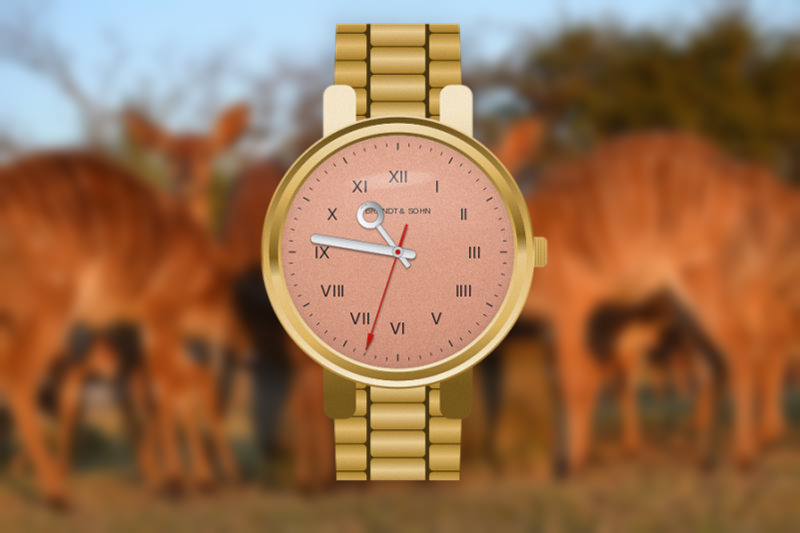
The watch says {"hour": 10, "minute": 46, "second": 33}
